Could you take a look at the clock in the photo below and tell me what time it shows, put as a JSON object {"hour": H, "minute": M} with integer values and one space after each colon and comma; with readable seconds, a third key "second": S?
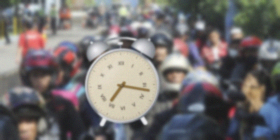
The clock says {"hour": 7, "minute": 17}
